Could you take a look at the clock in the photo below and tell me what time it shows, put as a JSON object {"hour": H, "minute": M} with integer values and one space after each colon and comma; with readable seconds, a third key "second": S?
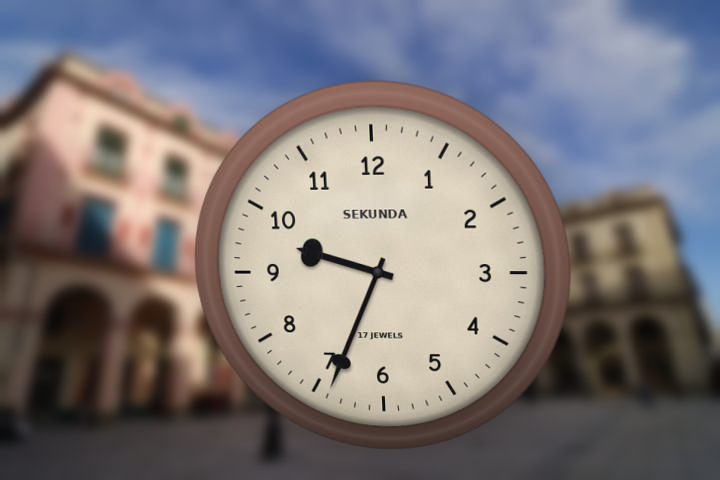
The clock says {"hour": 9, "minute": 34}
